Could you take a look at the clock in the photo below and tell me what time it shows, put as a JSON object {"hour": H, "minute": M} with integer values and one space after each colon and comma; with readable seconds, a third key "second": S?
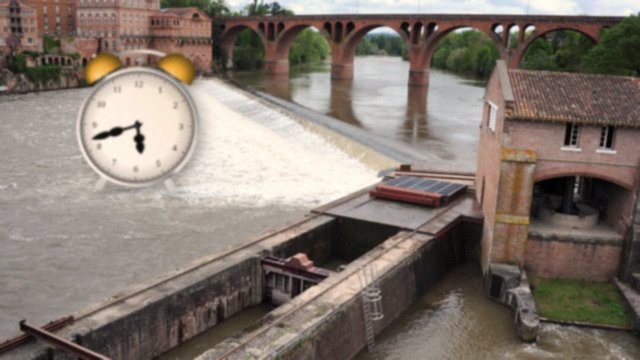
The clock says {"hour": 5, "minute": 42}
